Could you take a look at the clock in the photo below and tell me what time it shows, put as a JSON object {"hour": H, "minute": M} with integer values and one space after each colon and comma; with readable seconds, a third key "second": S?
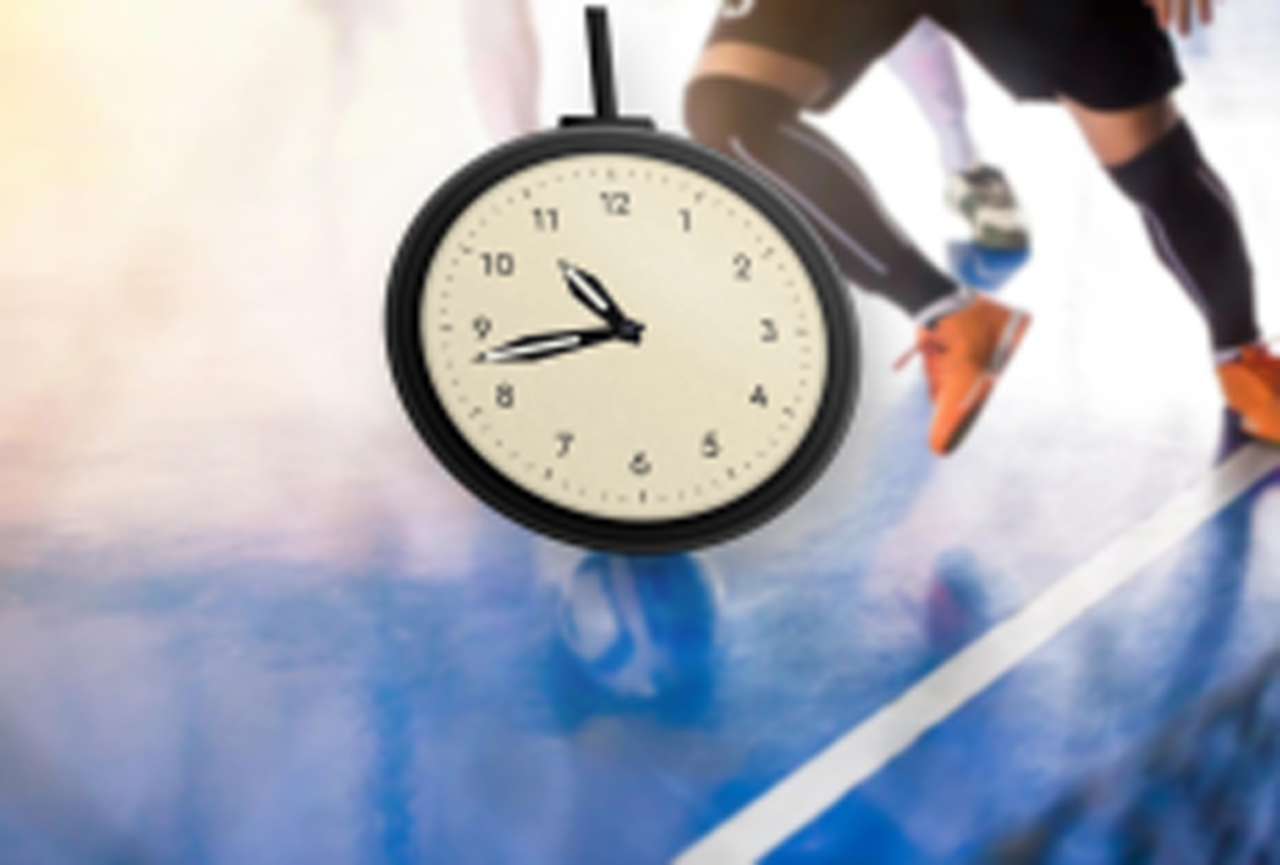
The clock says {"hour": 10, "minute": 43}
